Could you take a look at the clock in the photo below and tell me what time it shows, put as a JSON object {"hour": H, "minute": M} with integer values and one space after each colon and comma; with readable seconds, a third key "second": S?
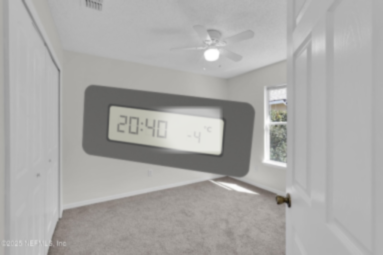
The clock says {"hour": 20, "minute": 40}
